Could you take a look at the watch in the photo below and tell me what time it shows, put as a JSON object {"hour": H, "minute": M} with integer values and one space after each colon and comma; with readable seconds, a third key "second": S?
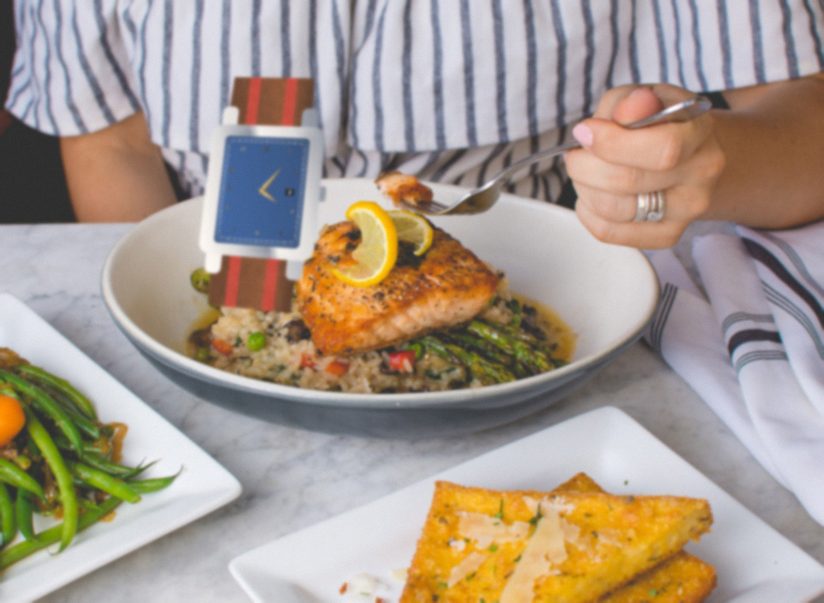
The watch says {"hour": 4, "minute": 6}
